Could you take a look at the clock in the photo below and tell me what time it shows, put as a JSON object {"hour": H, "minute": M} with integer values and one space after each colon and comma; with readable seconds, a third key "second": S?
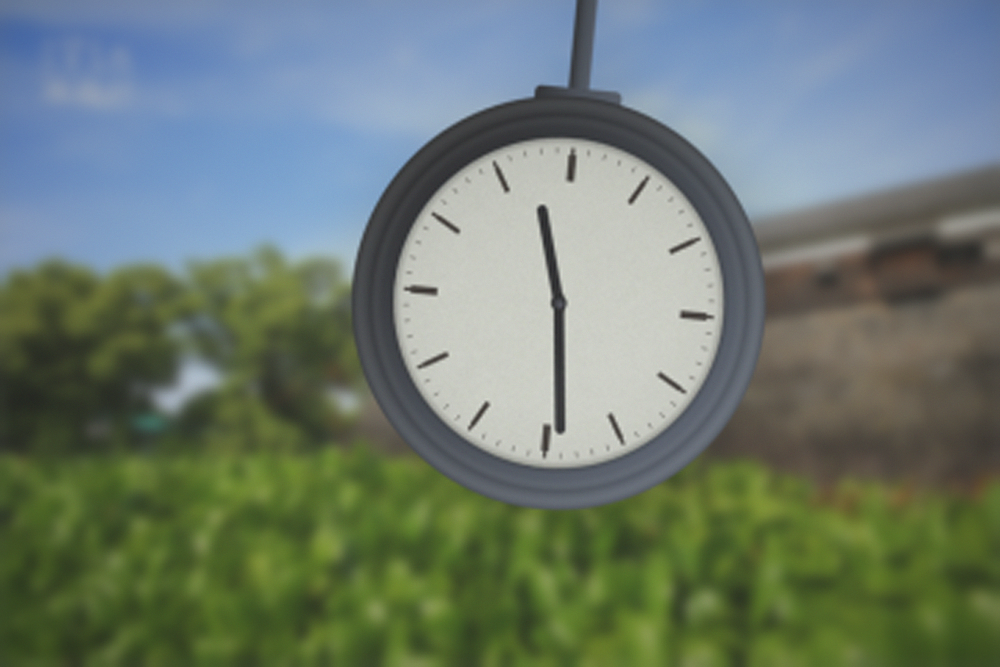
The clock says {"hour": 11, "minute": 29}
